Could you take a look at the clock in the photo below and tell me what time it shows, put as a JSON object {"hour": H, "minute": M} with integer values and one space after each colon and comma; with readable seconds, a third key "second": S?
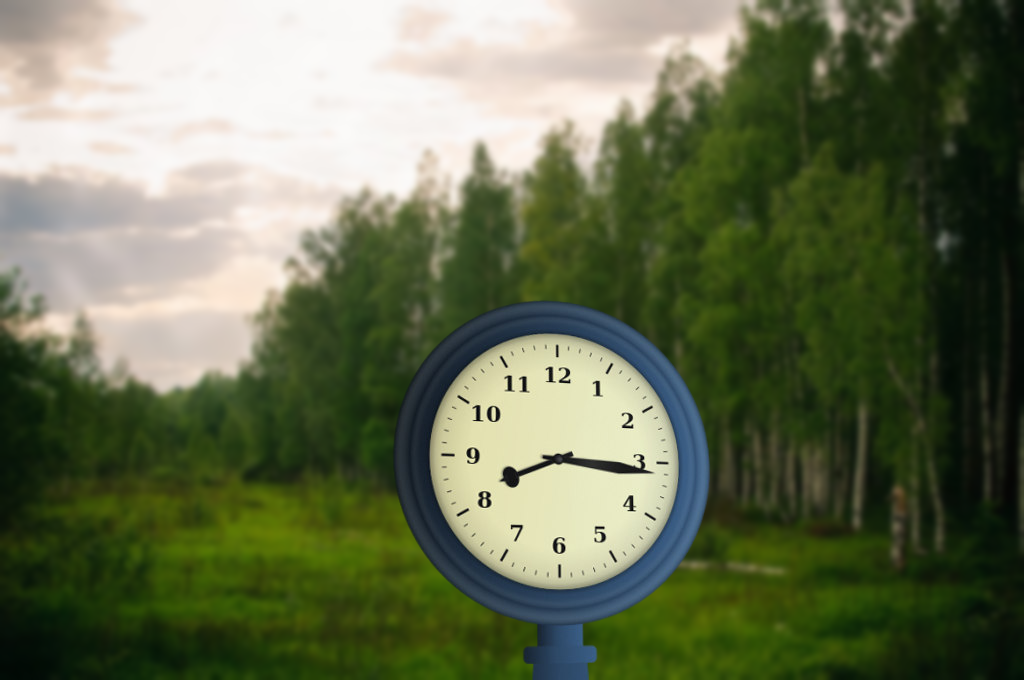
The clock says {"hour": 8, "minute": 16}
